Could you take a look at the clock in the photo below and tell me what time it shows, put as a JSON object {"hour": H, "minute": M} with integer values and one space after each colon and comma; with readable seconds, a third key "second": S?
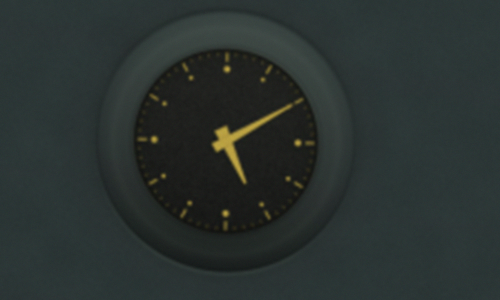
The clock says {"hour": 5, "minute": 10}
